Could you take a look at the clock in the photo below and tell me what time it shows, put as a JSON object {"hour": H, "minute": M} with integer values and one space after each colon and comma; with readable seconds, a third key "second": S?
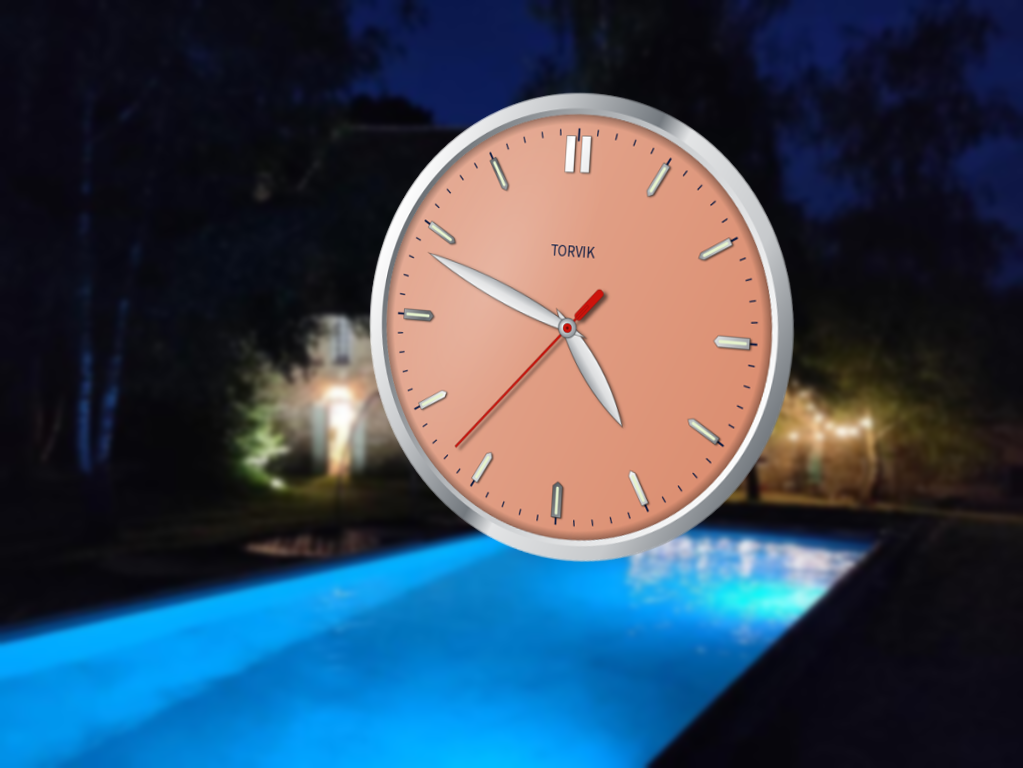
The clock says {"hour": 4, "minute": 48, "second": 37}
